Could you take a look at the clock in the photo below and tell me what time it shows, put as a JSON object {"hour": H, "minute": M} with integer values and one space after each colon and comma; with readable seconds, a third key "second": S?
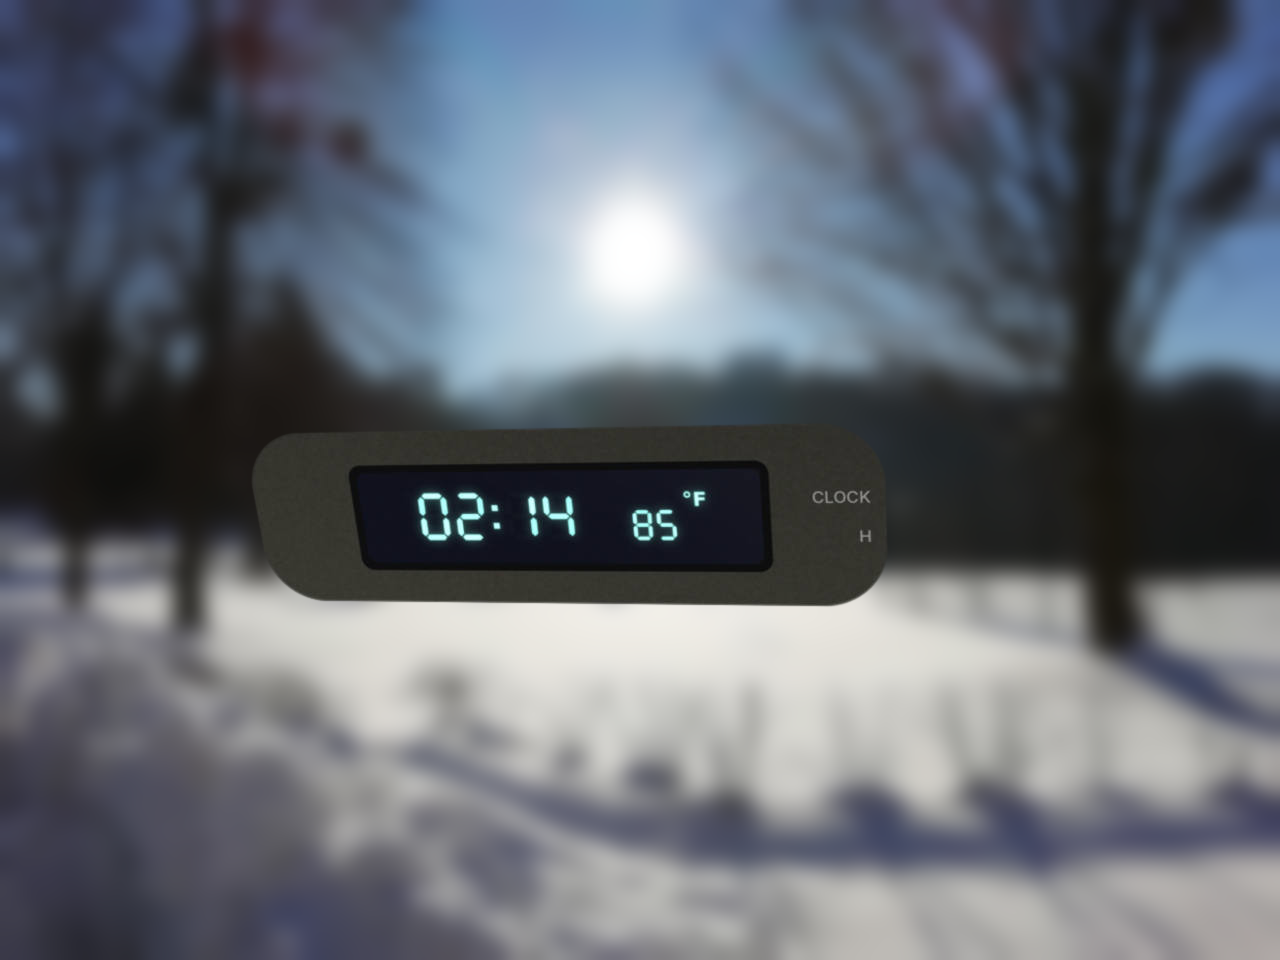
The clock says {"hour": 2, "minute": 14}
